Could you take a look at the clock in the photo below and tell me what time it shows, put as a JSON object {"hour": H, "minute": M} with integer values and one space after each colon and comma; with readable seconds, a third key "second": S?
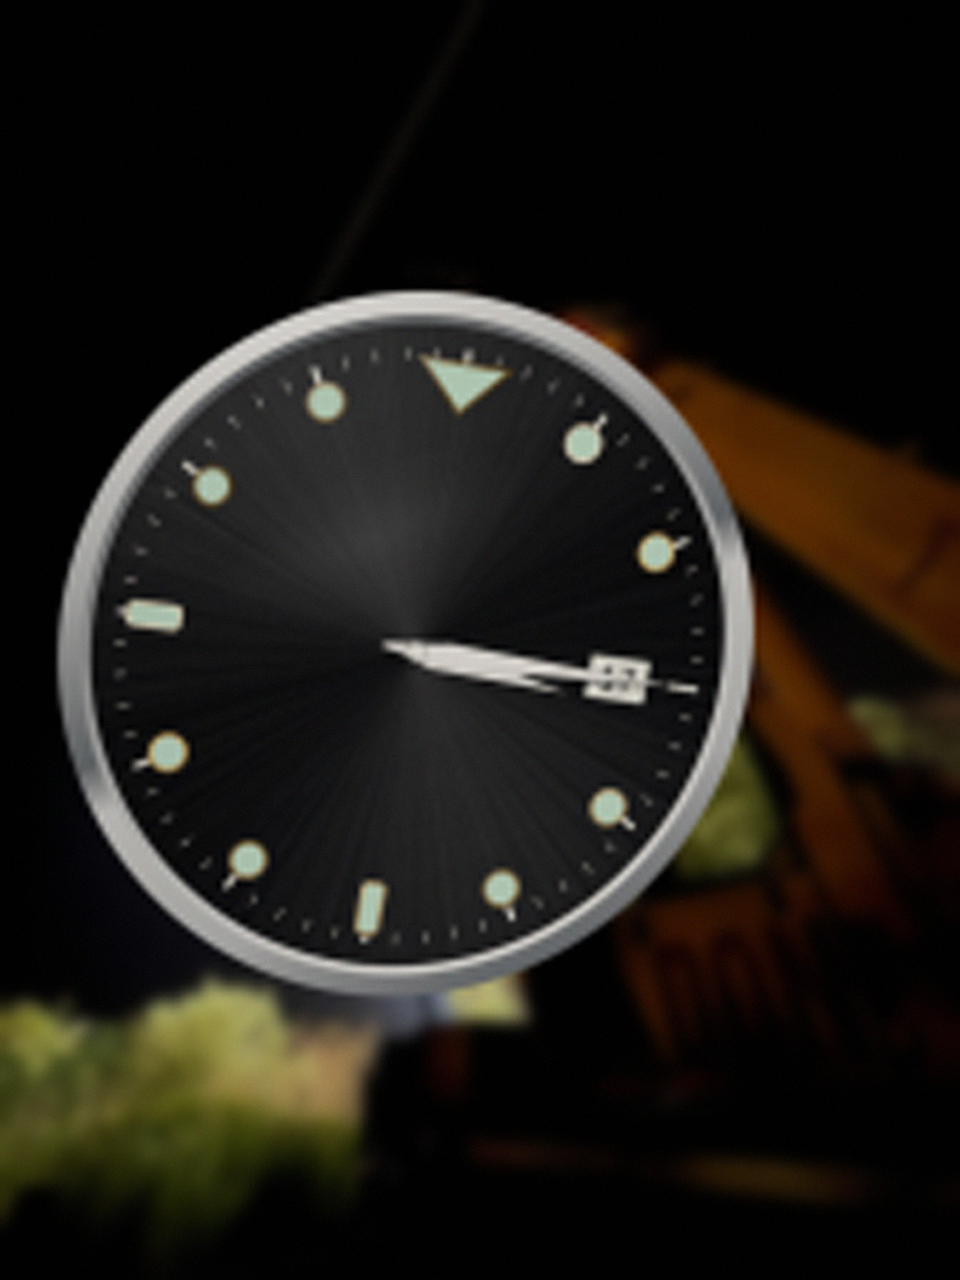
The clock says {"hour": 3, "minute": 15}
